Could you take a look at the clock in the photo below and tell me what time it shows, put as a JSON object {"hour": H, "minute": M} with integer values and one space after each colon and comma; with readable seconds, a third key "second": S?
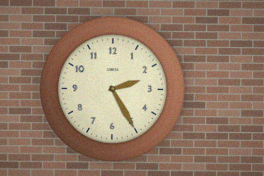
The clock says {"hour": 2, "minute": 25}
